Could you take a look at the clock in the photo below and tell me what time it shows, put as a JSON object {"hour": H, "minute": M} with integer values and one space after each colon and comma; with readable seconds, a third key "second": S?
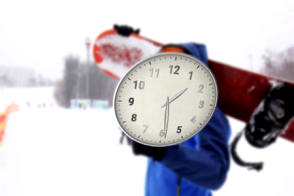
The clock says {"hour": 1, "minute": 29}
